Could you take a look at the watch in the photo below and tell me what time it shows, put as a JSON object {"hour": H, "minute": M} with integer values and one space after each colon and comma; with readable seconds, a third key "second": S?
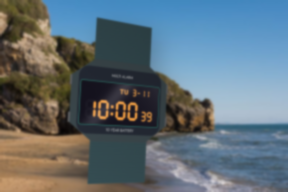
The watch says {"hour": 10, "minute": 0}
